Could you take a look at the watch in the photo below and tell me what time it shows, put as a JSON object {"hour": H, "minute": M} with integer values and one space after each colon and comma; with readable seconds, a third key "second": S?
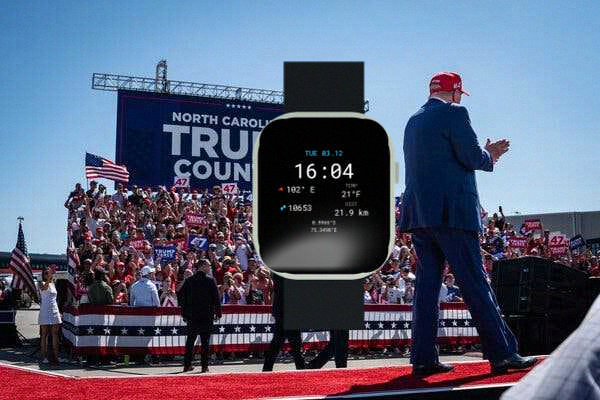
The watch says {"hour": 16, "minute": 4}
